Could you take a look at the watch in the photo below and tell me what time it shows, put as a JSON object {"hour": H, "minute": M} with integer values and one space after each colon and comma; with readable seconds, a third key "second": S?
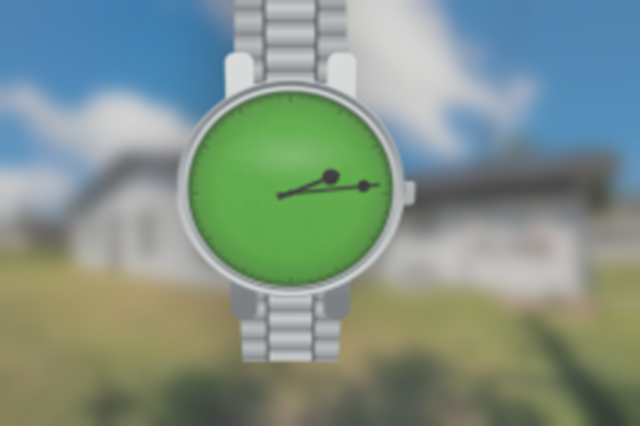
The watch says {"hour": 2, "minute": 14}
